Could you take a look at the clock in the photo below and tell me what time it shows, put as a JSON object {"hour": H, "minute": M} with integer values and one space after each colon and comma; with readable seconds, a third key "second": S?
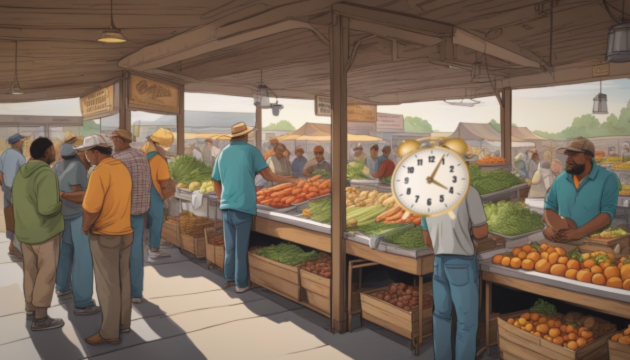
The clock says {"hour": 4, "minute": 4}
